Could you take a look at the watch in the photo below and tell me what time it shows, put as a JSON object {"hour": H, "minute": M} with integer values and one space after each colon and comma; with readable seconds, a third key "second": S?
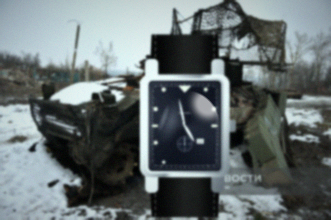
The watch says {"hour": 4, "minute": 58}
